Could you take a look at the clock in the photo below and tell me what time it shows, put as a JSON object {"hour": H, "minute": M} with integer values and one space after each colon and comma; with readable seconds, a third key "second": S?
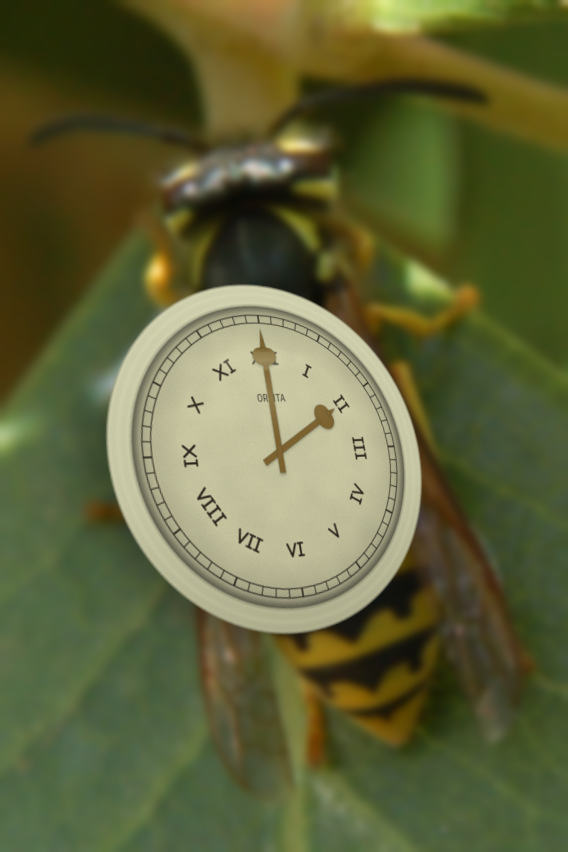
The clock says {"hour": 2, "minute": 0}
